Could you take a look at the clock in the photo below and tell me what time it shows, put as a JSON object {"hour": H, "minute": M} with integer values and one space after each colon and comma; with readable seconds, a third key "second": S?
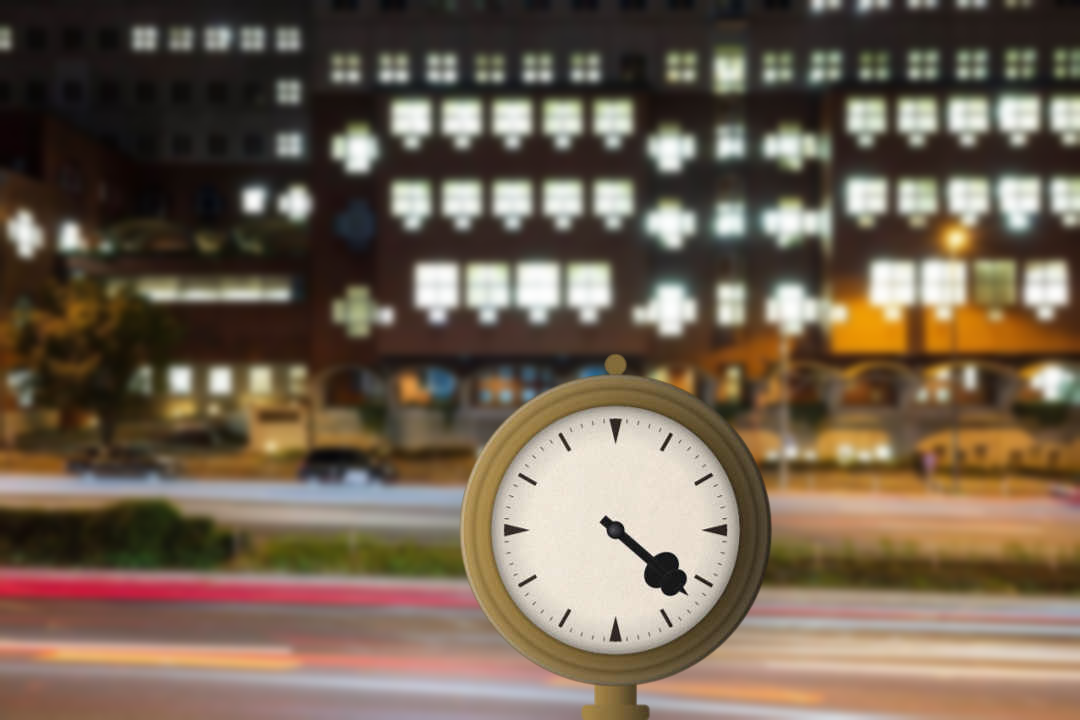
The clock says {"hour": 4, "minute": 22}
